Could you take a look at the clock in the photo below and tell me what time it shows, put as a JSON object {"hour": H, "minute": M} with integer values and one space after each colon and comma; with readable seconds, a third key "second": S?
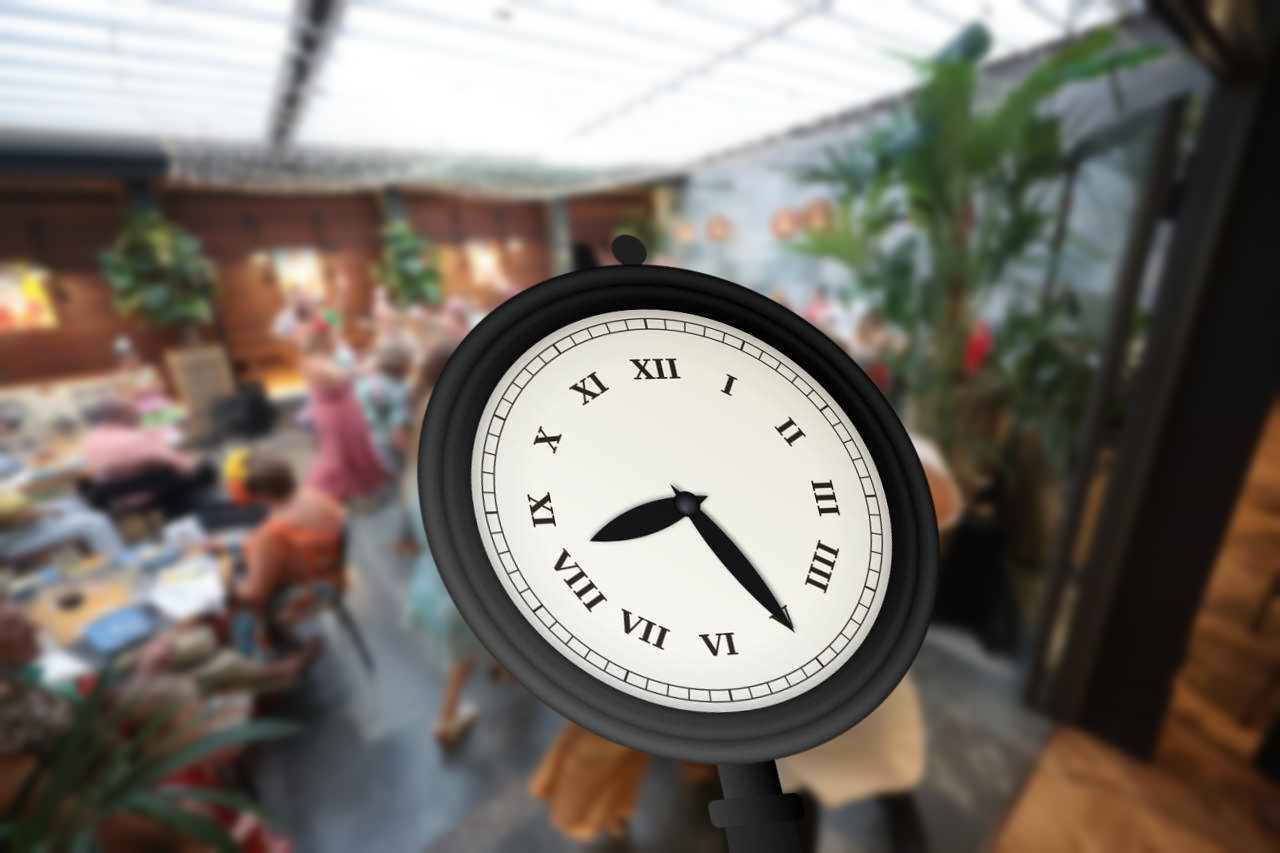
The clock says {"hour": 8, "minute": 25}
